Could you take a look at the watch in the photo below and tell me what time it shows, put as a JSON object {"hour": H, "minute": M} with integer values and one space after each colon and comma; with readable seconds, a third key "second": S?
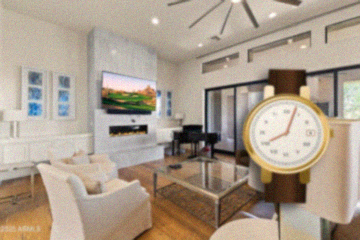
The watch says {"hour": 8, "minute": 3}
